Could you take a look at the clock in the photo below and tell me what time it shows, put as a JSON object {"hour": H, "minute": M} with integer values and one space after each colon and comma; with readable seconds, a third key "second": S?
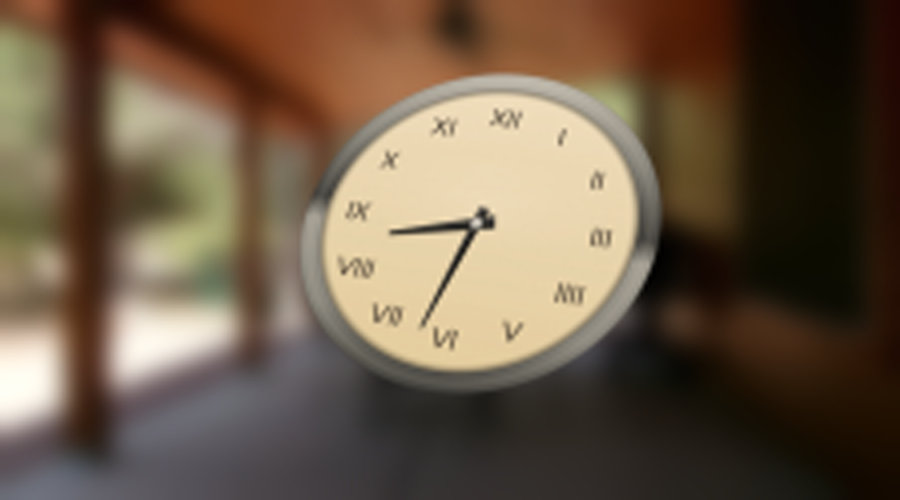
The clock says {"hour": 8, "minute": 32}
